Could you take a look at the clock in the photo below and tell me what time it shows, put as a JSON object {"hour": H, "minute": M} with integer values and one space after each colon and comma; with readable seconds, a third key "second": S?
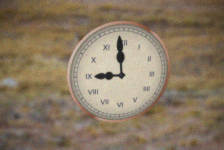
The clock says {"hour": 8, "minute": 59}
